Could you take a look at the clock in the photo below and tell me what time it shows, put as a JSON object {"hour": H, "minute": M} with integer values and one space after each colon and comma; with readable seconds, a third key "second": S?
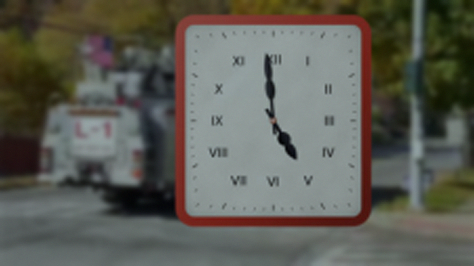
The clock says {"hour": 4, "minute": 59}
